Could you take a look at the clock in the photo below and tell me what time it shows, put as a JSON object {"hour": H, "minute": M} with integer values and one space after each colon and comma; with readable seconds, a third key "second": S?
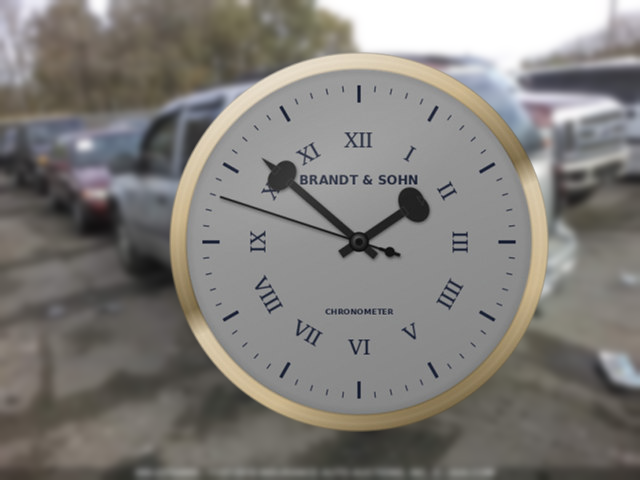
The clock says {"hour": 1, "minute": 51, "second": 48}
